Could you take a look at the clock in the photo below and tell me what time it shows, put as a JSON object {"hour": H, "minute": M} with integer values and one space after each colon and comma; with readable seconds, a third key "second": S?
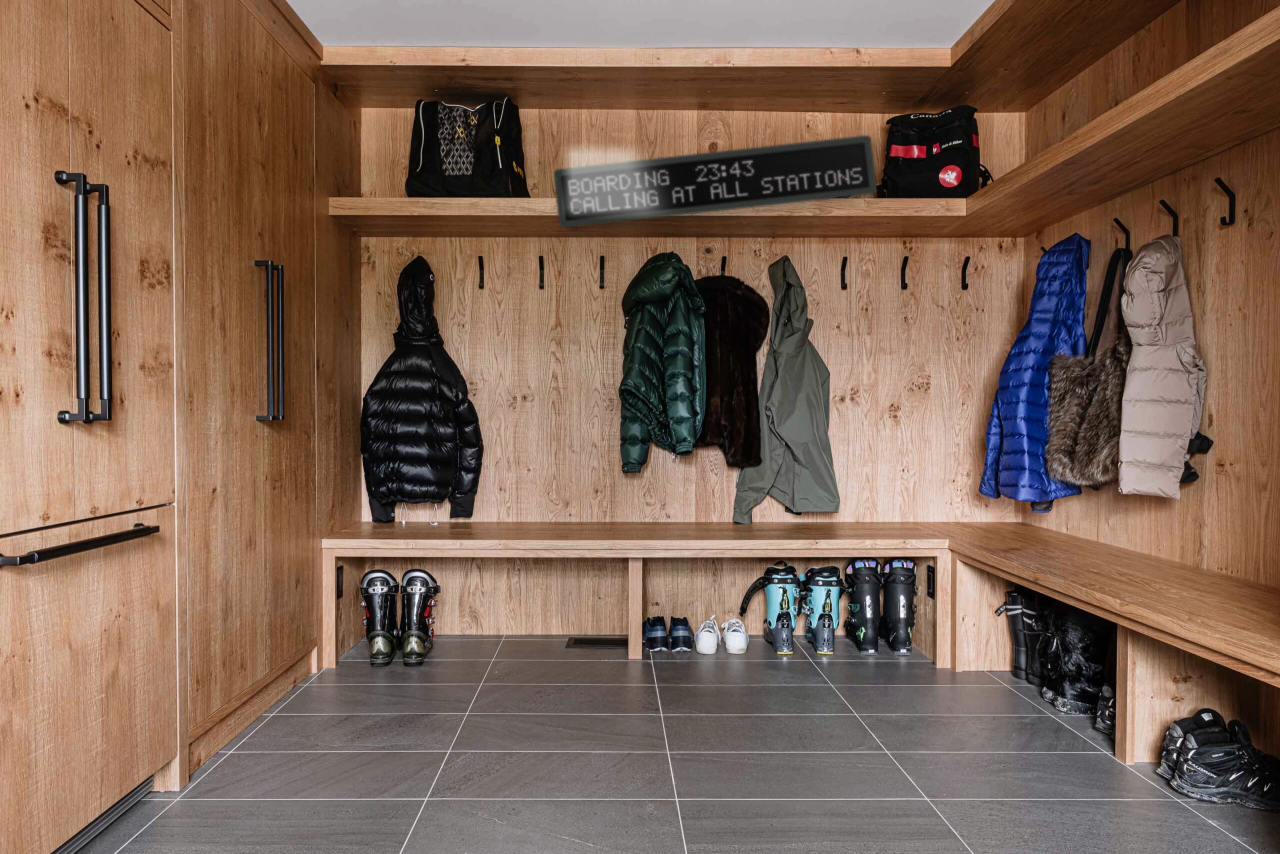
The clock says {"hour": 23, "minute": 43}
